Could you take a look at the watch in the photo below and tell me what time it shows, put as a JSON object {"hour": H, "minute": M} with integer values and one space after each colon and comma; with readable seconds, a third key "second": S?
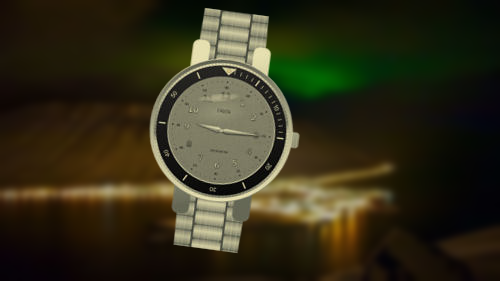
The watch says {"hour": 9, "minute": 15}
